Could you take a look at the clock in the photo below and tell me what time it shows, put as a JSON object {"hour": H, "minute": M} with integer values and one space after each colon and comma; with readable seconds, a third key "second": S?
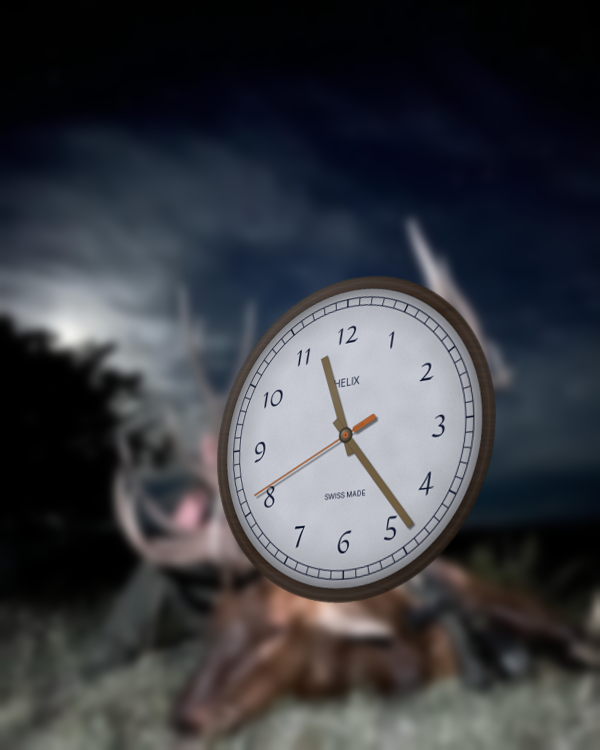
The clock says {"hour": 11, "minute": 23, "second": 41}
